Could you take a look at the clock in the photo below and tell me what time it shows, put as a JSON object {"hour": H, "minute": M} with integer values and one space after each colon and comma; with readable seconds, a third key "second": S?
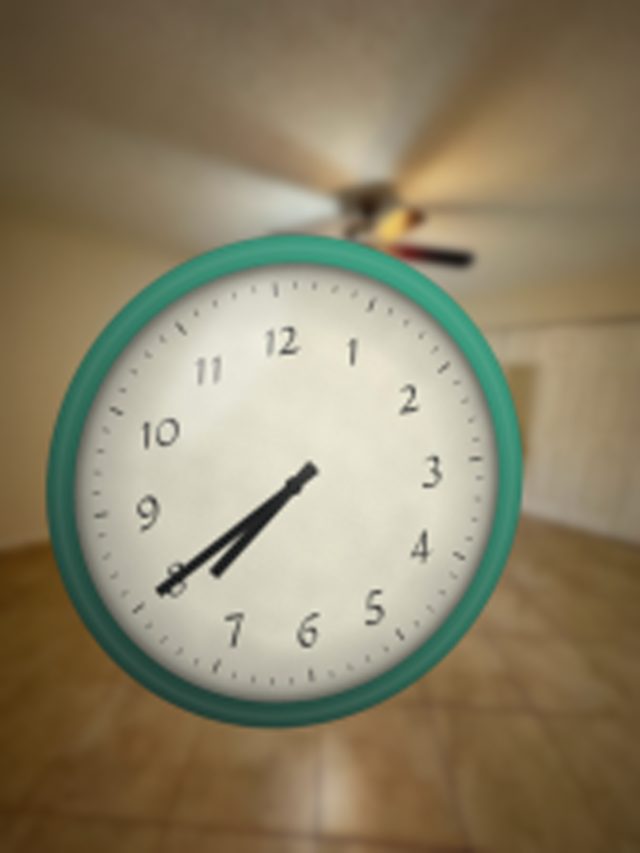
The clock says {"hour": 7, "minute": 40}
